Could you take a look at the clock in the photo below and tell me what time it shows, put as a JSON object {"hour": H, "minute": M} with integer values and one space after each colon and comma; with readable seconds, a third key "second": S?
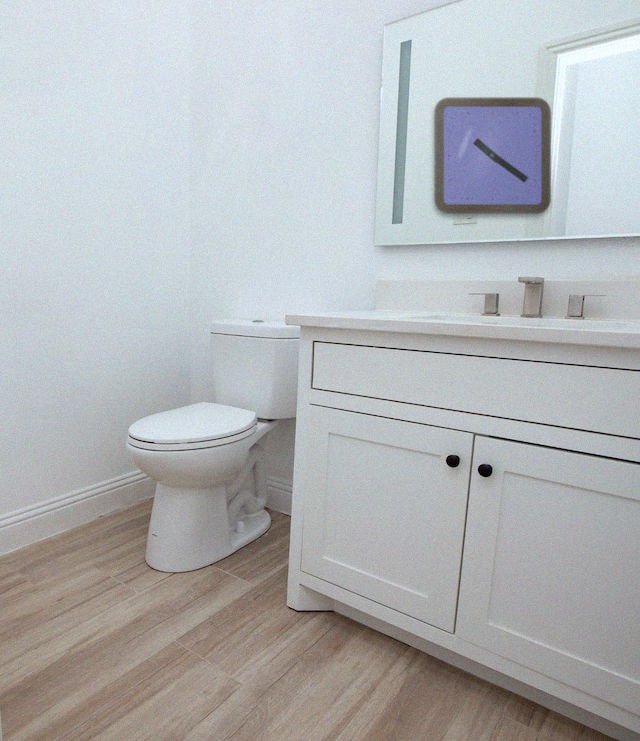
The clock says {"hour": 10, "minute": 21}
